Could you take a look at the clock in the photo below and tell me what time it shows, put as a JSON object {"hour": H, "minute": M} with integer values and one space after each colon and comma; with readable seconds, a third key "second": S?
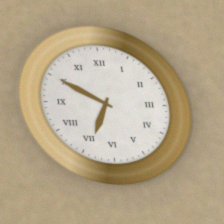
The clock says {"hour": 6, "minute": 50}
